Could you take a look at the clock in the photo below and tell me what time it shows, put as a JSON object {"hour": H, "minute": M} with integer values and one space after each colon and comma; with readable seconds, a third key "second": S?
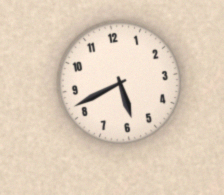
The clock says {"hour": 5, "minute": 42}
